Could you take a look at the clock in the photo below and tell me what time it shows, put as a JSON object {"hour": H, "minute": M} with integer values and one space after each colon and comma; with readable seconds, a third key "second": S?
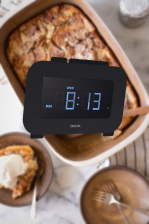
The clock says {"hour": 8, "minute": 13}
